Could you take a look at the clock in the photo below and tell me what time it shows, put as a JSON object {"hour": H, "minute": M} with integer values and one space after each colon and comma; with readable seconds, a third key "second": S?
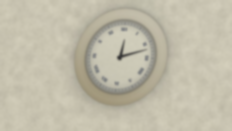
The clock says {"hour": 12, "minute": 12}
